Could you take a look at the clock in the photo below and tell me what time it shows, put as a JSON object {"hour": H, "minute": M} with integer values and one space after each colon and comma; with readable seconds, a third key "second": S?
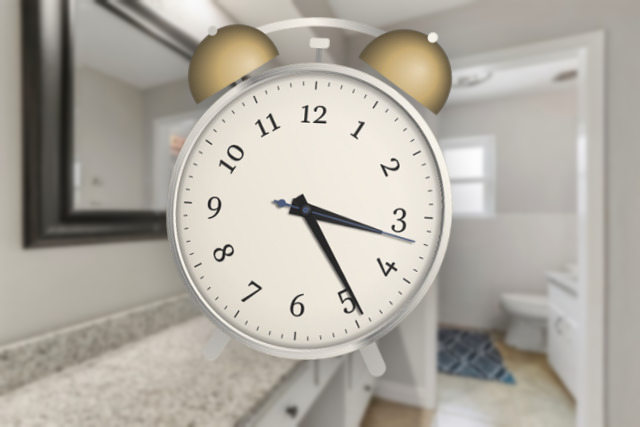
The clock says {"hour": 3, "minute": 24, "second": 17}
